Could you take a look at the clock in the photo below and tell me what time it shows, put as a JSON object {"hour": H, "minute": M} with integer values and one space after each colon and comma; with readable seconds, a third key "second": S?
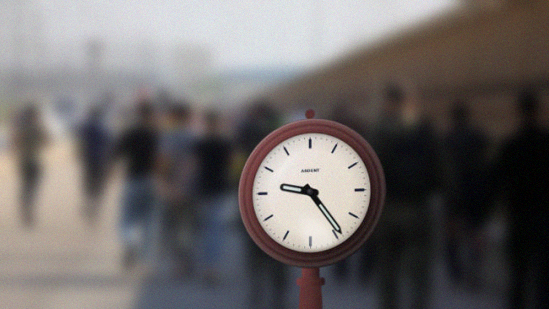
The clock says {"hour": 9, "minute": 24}
